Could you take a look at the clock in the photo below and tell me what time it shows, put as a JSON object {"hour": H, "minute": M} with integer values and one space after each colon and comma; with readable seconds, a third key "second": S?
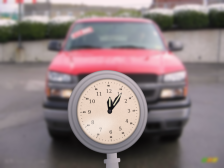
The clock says {"hour": 12, "minute": 6}
